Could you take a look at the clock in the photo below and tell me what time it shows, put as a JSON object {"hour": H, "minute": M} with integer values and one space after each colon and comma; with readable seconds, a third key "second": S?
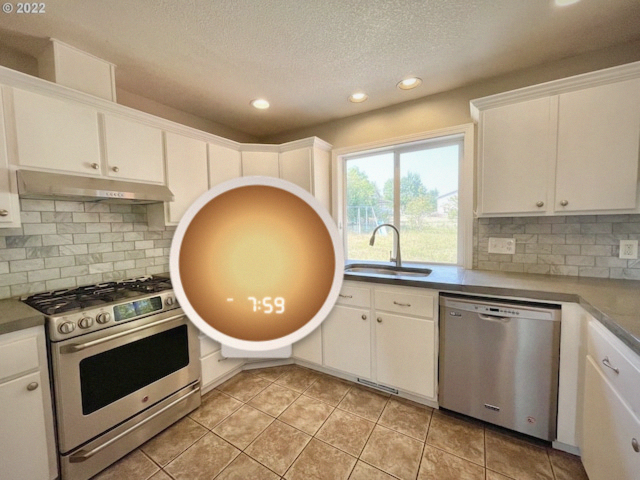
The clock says {"hour": 7, "minute": 59}
